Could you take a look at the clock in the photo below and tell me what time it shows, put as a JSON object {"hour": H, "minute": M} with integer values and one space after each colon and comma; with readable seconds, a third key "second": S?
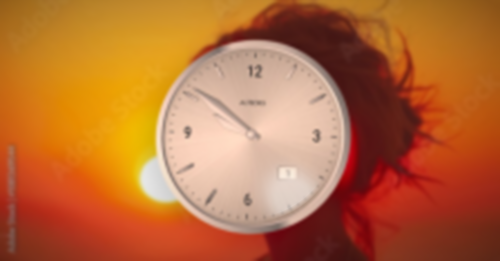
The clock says {"hour": 9, "minute": 51}
